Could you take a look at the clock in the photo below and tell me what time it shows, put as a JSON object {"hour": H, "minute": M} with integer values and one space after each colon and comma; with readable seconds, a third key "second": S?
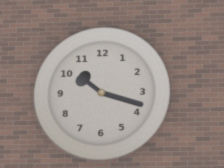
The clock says {"hour": 10, "minute": 18}
